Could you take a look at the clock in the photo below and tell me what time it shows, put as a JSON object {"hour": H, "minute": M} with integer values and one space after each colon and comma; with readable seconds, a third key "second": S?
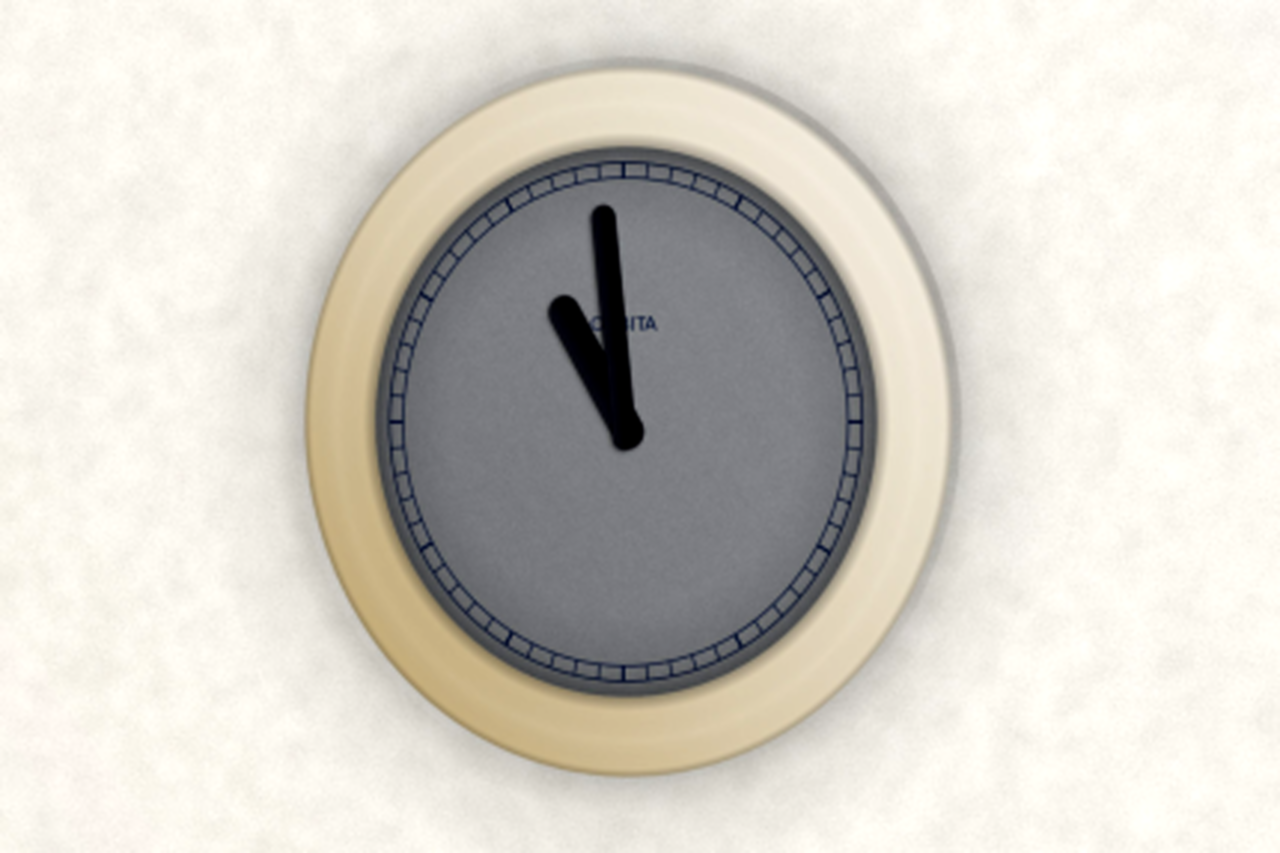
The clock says {"hour": 10, "minute": 59}
